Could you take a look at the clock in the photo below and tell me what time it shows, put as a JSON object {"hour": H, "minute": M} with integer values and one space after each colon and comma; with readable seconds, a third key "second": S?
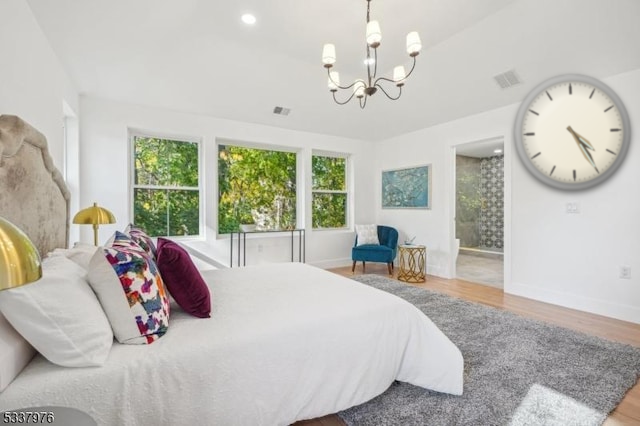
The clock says {"hour": 4, "minute": 25}
